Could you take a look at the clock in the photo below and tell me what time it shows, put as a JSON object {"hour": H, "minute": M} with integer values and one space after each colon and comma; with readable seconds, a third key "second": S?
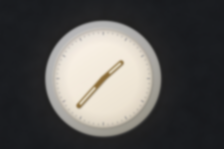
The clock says {"hour": 1, "minute": 37}
